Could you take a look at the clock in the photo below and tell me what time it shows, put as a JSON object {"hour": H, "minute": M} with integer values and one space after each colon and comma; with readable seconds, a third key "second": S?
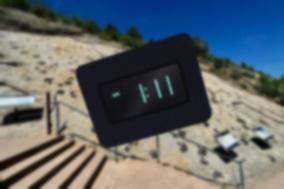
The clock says {"hour": 1, "minute": 11}
